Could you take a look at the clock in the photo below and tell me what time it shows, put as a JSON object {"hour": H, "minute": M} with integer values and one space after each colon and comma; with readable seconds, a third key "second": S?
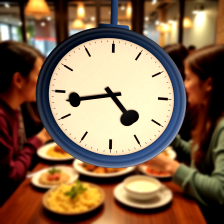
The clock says {"hour": 4, "minute": 43}
